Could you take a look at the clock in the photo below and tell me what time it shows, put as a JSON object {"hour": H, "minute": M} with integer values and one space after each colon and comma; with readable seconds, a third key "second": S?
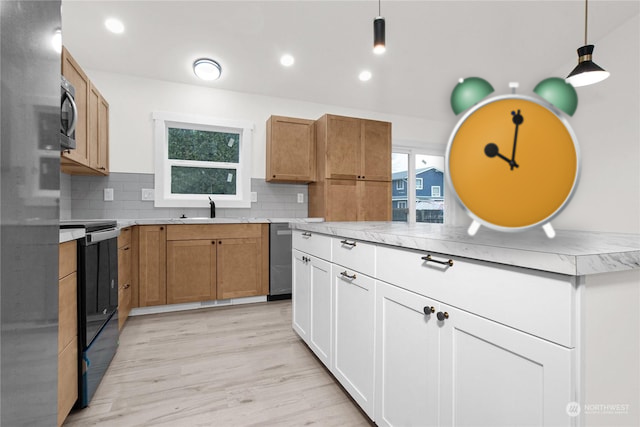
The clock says {"hour": 10, "minute": 1}
